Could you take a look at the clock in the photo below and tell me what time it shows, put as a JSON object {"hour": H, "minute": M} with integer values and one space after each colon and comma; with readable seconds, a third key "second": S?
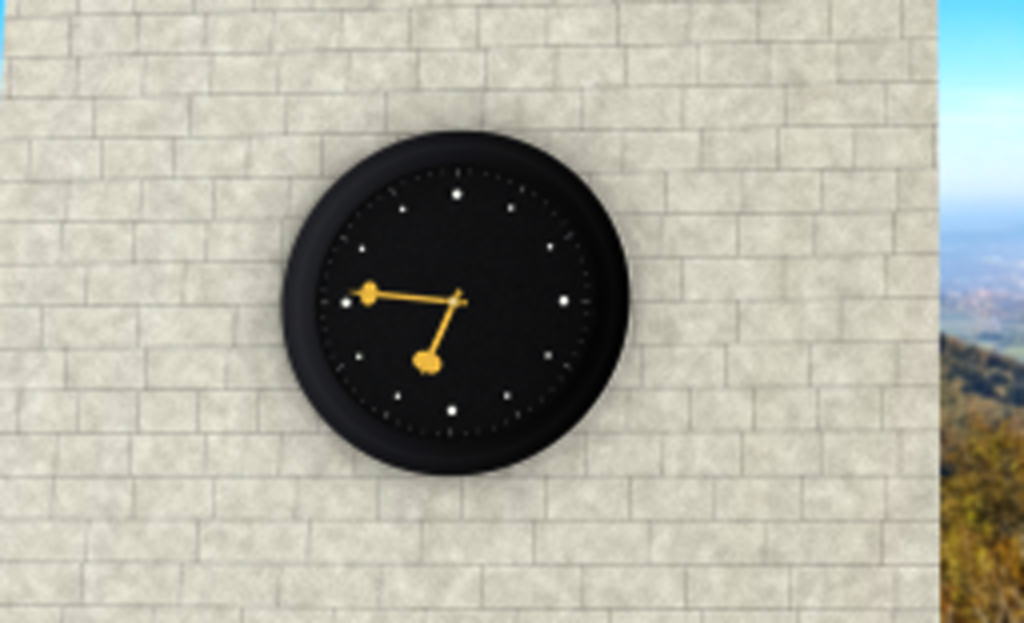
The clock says {"hour": 6, "minute": 46}
